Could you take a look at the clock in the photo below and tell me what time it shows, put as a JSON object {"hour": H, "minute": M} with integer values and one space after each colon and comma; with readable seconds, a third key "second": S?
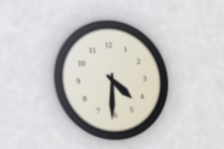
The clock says {"hour": 4, "minute": 31}
